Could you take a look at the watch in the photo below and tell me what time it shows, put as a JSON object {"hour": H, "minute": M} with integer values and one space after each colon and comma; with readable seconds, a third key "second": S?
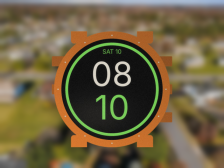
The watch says {"hour": 8, "minute": 10}
